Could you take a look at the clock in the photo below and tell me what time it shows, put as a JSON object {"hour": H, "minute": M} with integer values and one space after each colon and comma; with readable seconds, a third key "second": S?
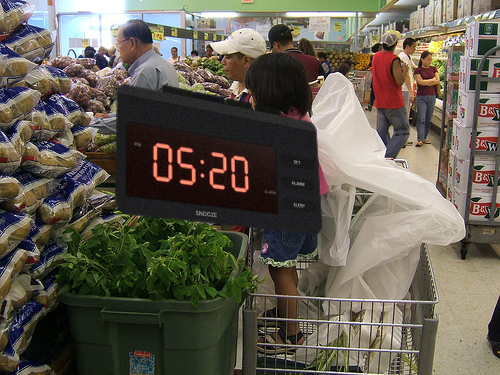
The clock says {"hour": 5, "minute": 20}
